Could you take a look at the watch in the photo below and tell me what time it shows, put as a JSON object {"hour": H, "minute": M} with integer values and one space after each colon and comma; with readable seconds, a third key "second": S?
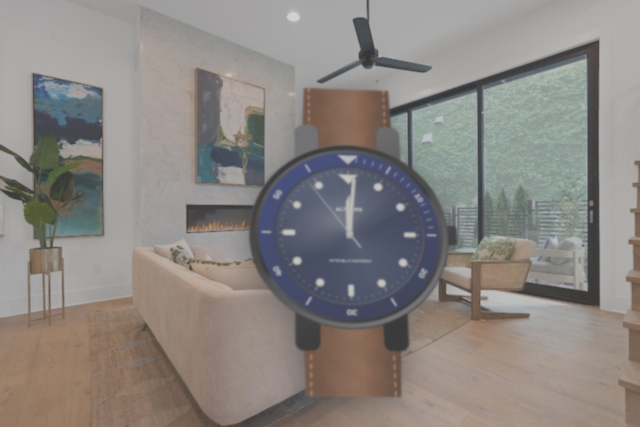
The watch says {"hour": 12, "minute": 0, "second": 54}
